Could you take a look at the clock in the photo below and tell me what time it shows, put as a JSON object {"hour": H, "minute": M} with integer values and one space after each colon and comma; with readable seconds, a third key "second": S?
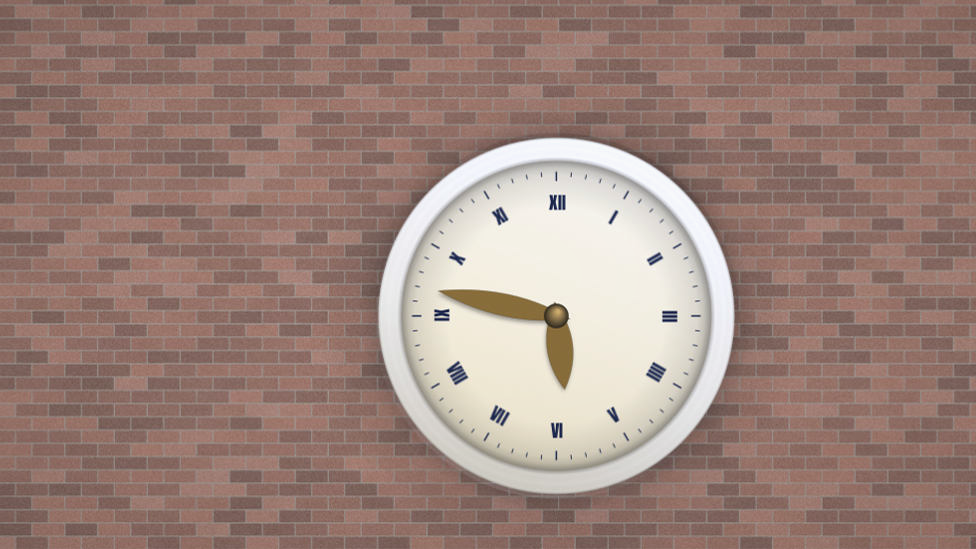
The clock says {"hour": 5, "minute": 47}
